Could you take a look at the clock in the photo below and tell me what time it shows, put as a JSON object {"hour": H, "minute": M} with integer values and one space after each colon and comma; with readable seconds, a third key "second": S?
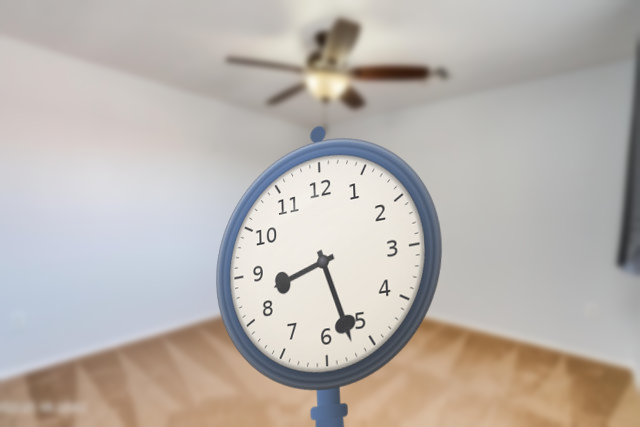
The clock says {"hour": 8, "minute": 27}
